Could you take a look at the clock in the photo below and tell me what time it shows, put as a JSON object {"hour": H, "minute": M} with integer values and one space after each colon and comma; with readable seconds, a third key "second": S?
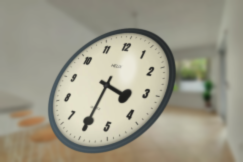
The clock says {"hour": 3, "minute": 30}
